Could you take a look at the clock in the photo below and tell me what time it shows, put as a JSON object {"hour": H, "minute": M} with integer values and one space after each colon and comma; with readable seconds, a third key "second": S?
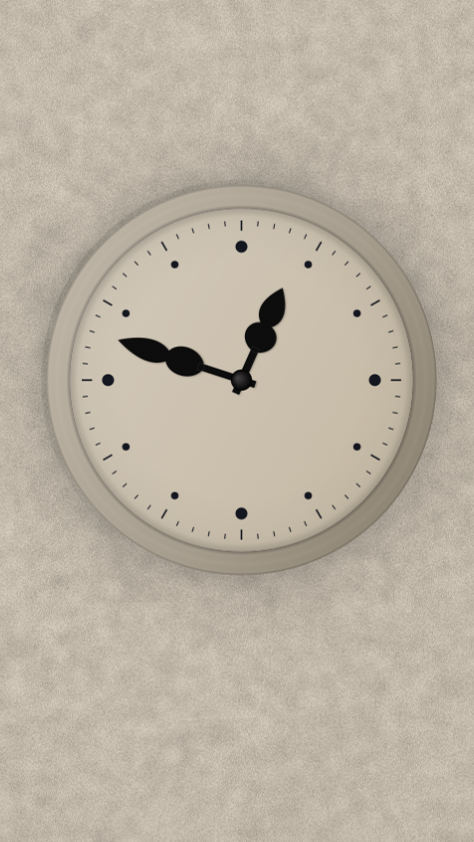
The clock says {"hour": 12, "minute": 48}
